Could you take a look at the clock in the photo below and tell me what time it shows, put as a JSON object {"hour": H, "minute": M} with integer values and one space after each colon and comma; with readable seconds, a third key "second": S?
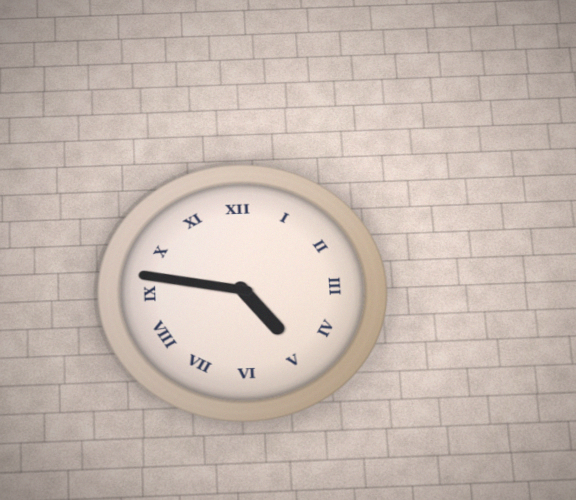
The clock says {"hour": 4, "minute": 47}
